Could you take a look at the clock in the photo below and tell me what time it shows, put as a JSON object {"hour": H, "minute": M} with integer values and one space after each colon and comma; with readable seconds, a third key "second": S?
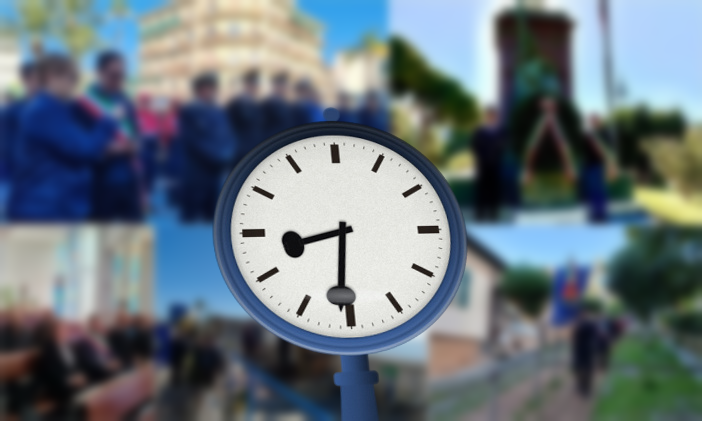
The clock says {"hour": 8, "minute": 31}
